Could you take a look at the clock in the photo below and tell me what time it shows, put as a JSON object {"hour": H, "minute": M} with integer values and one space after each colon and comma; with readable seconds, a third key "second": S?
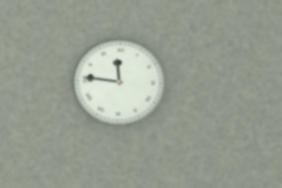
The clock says {"hour": 11, "minute": 46}
